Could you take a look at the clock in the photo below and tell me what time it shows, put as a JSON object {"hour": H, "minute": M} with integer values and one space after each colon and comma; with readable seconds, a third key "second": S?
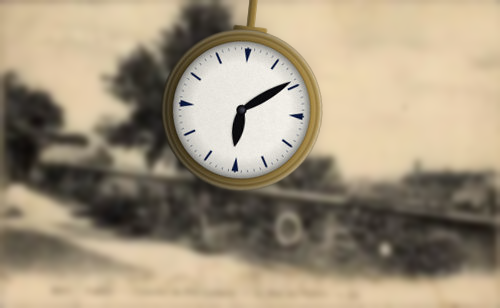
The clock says {"hour": 6, "minute": 9}
